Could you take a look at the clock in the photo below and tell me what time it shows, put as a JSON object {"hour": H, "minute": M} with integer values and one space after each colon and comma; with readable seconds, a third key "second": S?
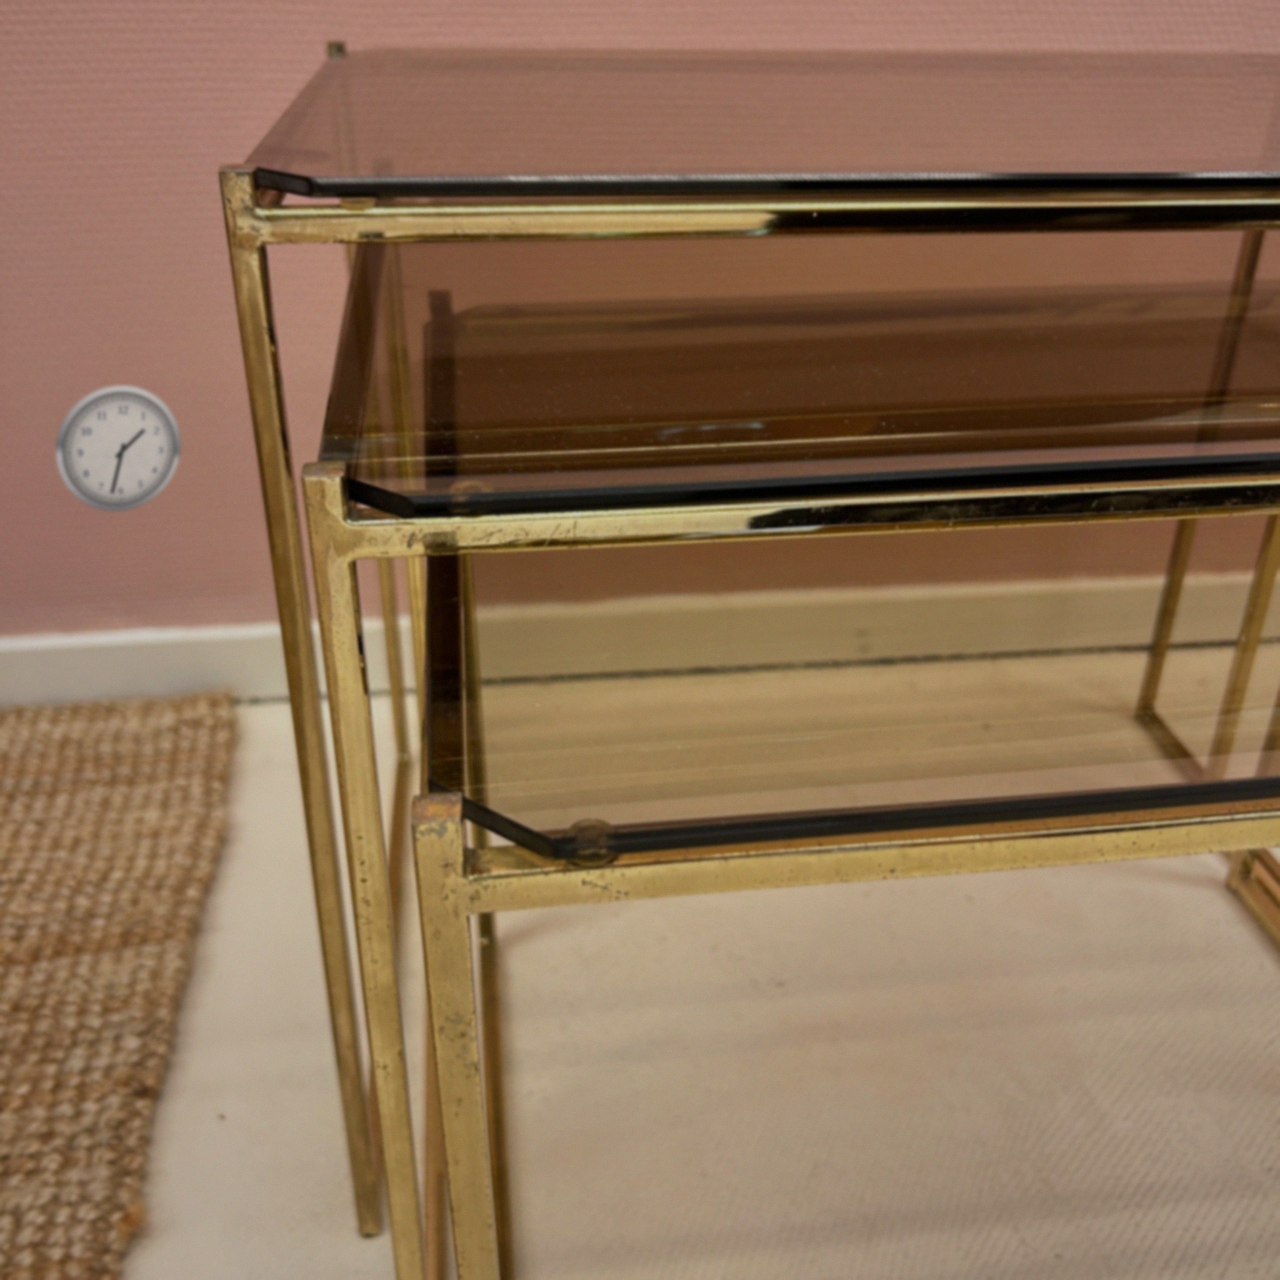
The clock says {"hour": 1, "minute": 32}
